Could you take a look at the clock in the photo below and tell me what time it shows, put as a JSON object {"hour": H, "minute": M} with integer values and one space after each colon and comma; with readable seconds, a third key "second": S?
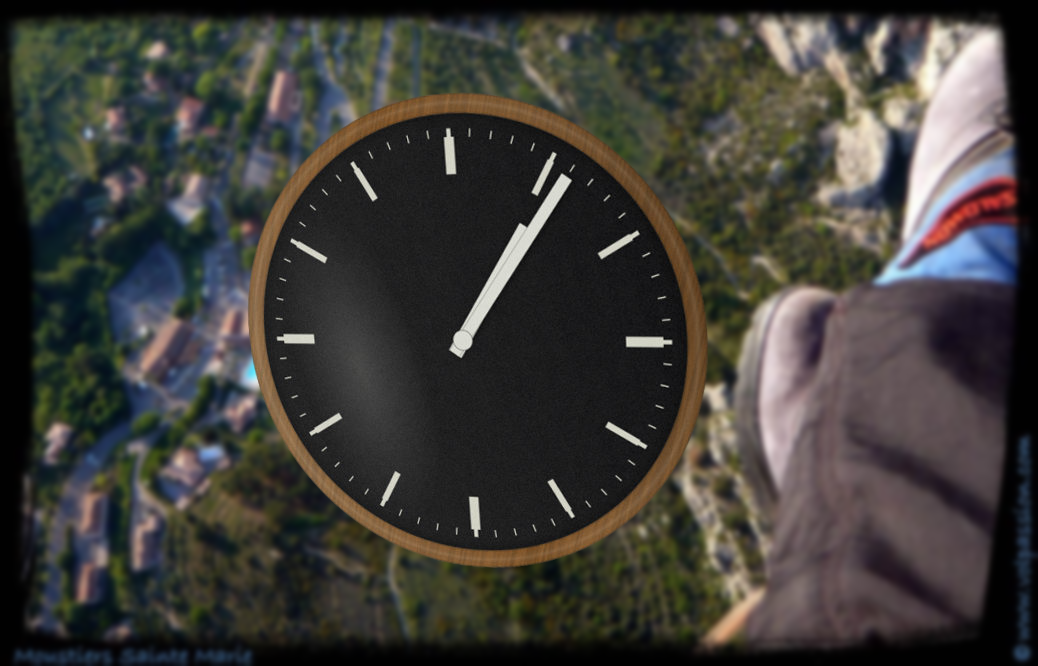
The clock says {"hour": 1, "minute": 6}
